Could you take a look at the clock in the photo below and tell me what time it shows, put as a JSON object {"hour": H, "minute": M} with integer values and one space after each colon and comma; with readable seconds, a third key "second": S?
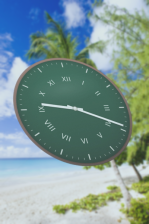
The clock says {"hour": 9, "minute": 19}
